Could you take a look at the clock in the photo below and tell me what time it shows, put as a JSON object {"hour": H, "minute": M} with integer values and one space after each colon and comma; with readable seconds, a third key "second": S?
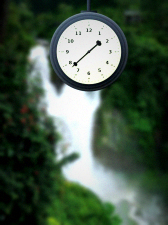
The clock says {"hour": 1, "minute": 38}
